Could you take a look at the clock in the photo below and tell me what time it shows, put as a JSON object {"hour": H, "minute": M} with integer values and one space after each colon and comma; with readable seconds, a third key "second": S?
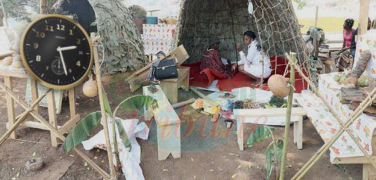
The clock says {"hour": 2, "minute": 27}
